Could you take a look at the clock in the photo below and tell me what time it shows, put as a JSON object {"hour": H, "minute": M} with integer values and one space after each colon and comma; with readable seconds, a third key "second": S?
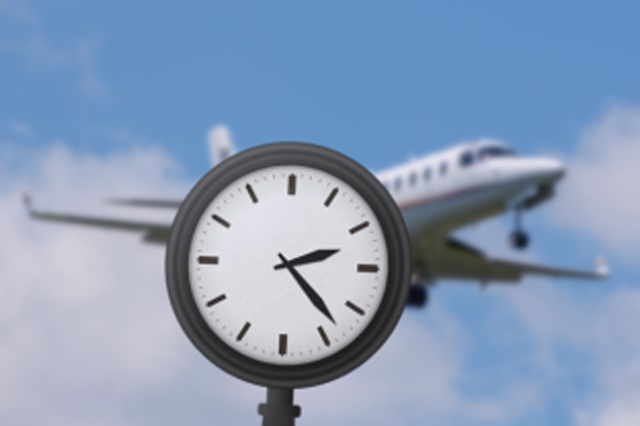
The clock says {"hour": 2, "minute": 23}
